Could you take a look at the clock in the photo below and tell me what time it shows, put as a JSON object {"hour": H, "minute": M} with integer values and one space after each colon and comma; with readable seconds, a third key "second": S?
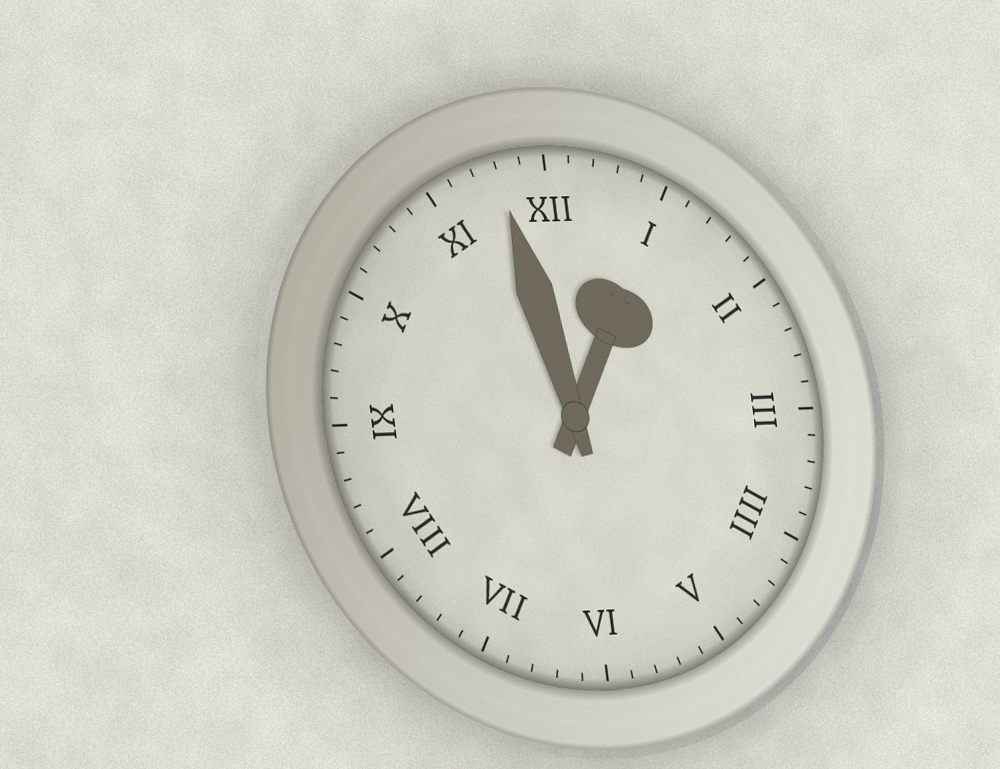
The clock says {"hour": 12, "minute": 58}
